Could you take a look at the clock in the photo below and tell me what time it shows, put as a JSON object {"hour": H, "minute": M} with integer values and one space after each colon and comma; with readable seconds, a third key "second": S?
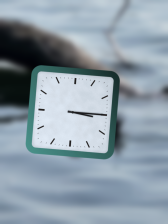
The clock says {"hour": 3, "minute": 15}
